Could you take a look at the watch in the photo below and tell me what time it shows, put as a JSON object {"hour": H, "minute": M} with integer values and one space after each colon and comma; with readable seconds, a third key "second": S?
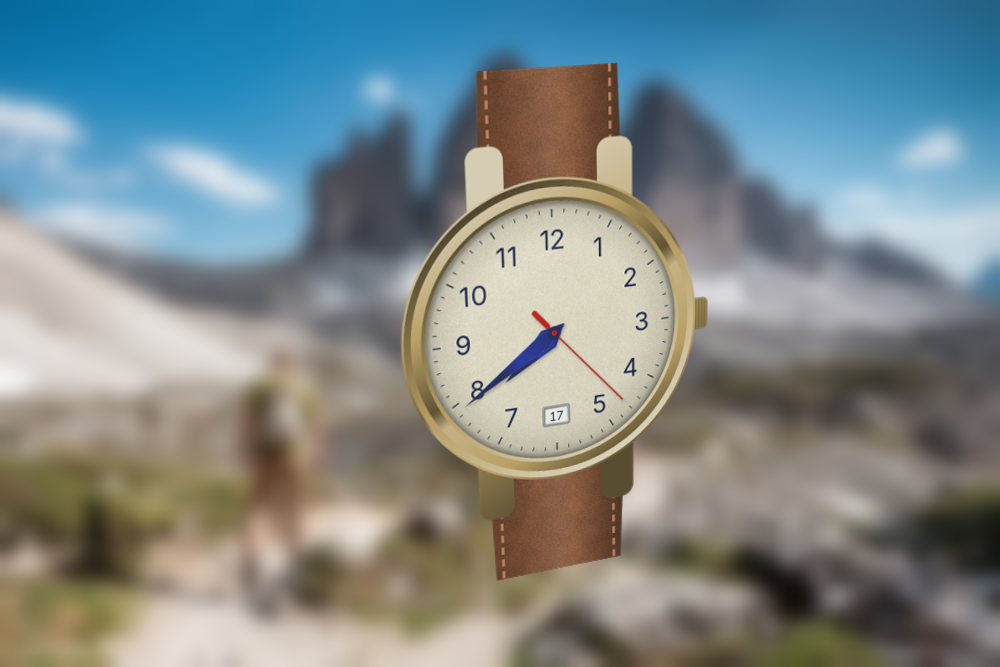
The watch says {"hour": 7, "minute": 39, "second": 23}
